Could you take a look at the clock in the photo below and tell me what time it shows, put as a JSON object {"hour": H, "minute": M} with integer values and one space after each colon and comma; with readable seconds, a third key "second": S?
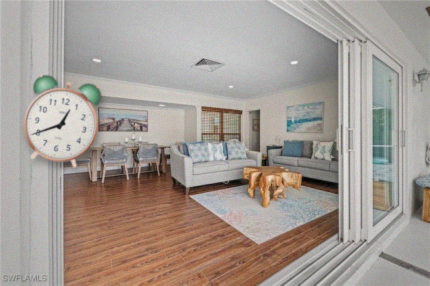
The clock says {"hour": 12, "minute": 40}
